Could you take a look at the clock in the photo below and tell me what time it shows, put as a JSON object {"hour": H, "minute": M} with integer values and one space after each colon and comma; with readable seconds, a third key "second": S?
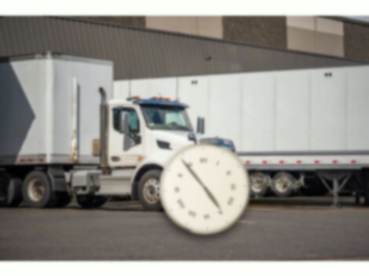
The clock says {"hour": 4, "minute": 54}
